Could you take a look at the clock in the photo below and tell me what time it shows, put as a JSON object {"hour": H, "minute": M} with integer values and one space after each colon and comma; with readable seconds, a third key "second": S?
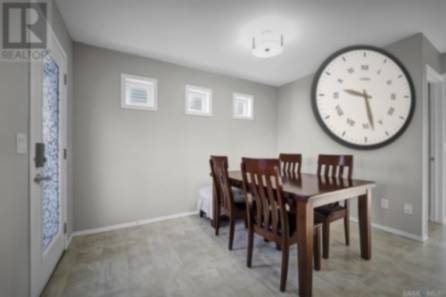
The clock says {"hour": 9, "minute": 28}
